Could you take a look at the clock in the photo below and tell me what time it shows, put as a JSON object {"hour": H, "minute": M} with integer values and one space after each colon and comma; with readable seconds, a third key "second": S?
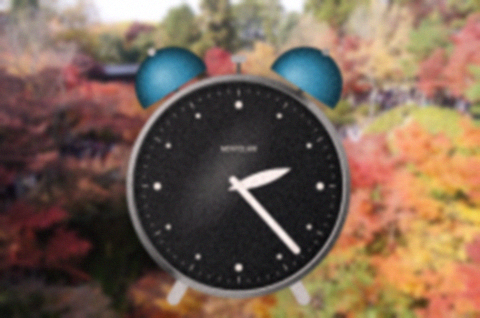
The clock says {"hour": 2, "minute": 23}
